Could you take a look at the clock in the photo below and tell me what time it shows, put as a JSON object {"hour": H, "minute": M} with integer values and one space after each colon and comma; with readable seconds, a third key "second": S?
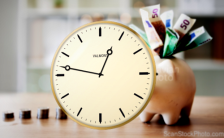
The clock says {"hour": 12, "minute": 47}
